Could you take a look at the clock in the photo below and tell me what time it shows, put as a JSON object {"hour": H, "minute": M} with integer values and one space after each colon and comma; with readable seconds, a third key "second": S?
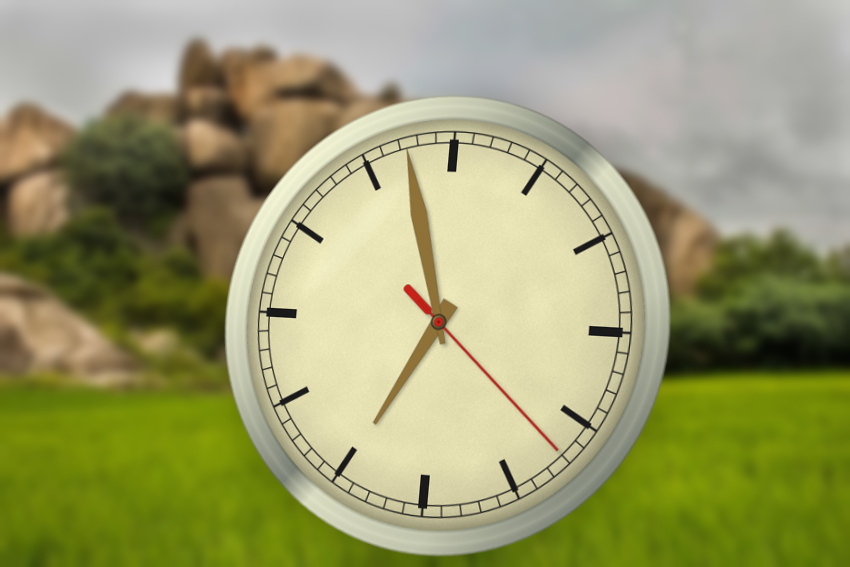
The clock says {"hour": 6, "minute": 57, "second": 22}
